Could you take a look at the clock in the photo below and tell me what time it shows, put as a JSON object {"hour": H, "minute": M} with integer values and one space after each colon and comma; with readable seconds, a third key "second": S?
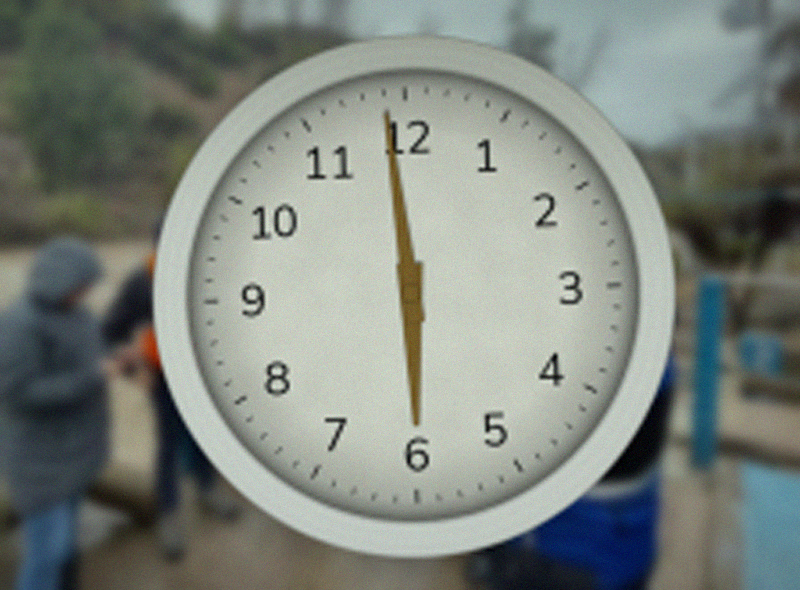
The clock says {"hour": 5, "minute": 59}
